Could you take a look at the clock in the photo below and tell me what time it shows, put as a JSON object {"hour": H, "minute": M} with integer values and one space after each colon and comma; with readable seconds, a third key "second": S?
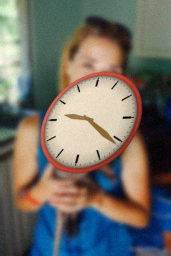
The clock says {"hour": 9, "minute": 21}
